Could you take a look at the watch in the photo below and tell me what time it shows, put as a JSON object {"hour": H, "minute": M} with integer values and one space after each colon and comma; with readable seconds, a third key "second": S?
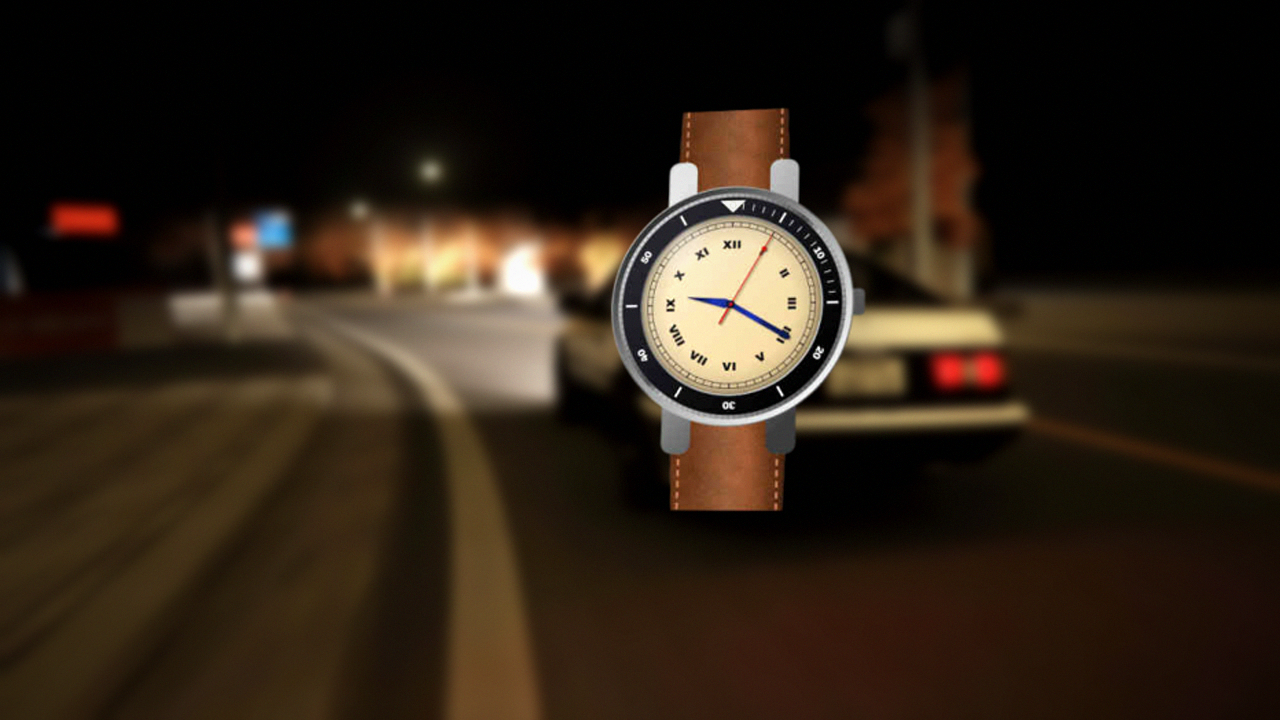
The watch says {"hour": 9, "minute": 20, "second": 5}
